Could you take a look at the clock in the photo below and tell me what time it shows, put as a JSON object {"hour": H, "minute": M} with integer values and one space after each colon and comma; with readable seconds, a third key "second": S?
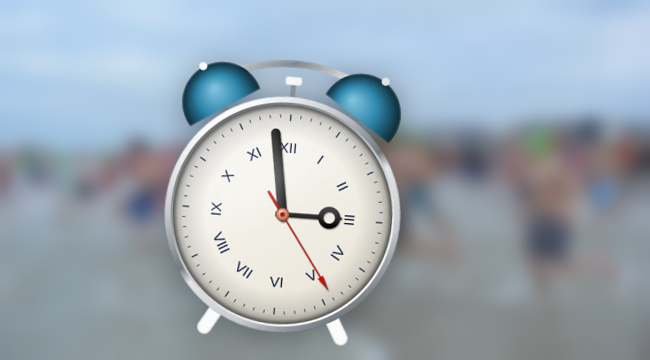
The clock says {"hour": 2, "minute": 58, "second": 24}
